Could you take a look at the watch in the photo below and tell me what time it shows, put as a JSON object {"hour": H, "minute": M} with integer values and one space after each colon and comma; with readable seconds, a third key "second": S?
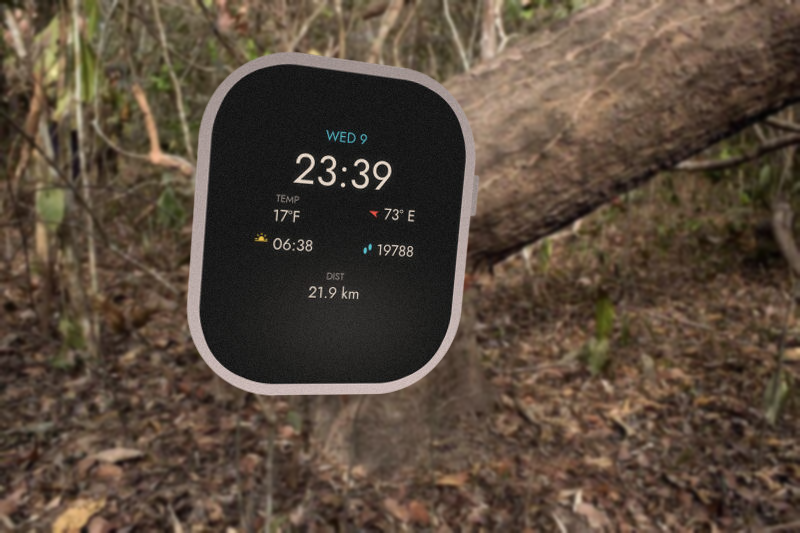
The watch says {"hour": 23, "minute": 39}
